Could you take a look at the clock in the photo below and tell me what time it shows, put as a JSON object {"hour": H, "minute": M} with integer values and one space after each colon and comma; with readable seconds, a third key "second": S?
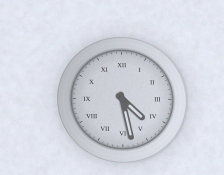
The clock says {"hour": 4, "minute": 28}
